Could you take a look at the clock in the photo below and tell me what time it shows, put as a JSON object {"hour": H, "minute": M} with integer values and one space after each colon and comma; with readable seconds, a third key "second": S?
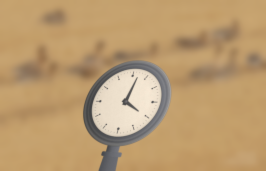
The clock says {"hour": 4, "minute": 2}
